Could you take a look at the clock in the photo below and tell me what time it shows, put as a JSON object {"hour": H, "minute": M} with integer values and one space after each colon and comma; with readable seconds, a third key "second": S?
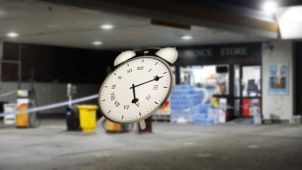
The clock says {"hour": 5, "minute": 11}
